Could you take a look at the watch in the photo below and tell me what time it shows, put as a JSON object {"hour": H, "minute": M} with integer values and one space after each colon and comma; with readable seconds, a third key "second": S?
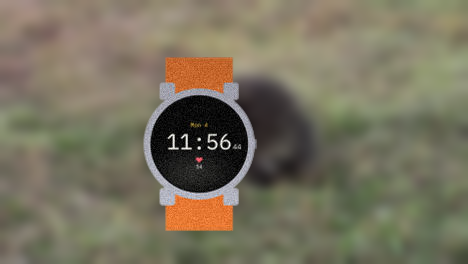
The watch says {"hour": 11, "minute": 56}
